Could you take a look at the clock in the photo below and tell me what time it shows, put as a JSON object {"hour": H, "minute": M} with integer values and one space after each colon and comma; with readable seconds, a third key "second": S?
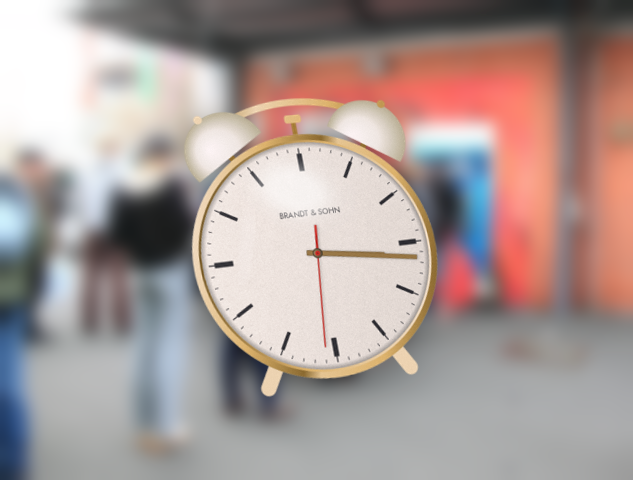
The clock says {"hour": 3, "minute": 16, "second": 31}
